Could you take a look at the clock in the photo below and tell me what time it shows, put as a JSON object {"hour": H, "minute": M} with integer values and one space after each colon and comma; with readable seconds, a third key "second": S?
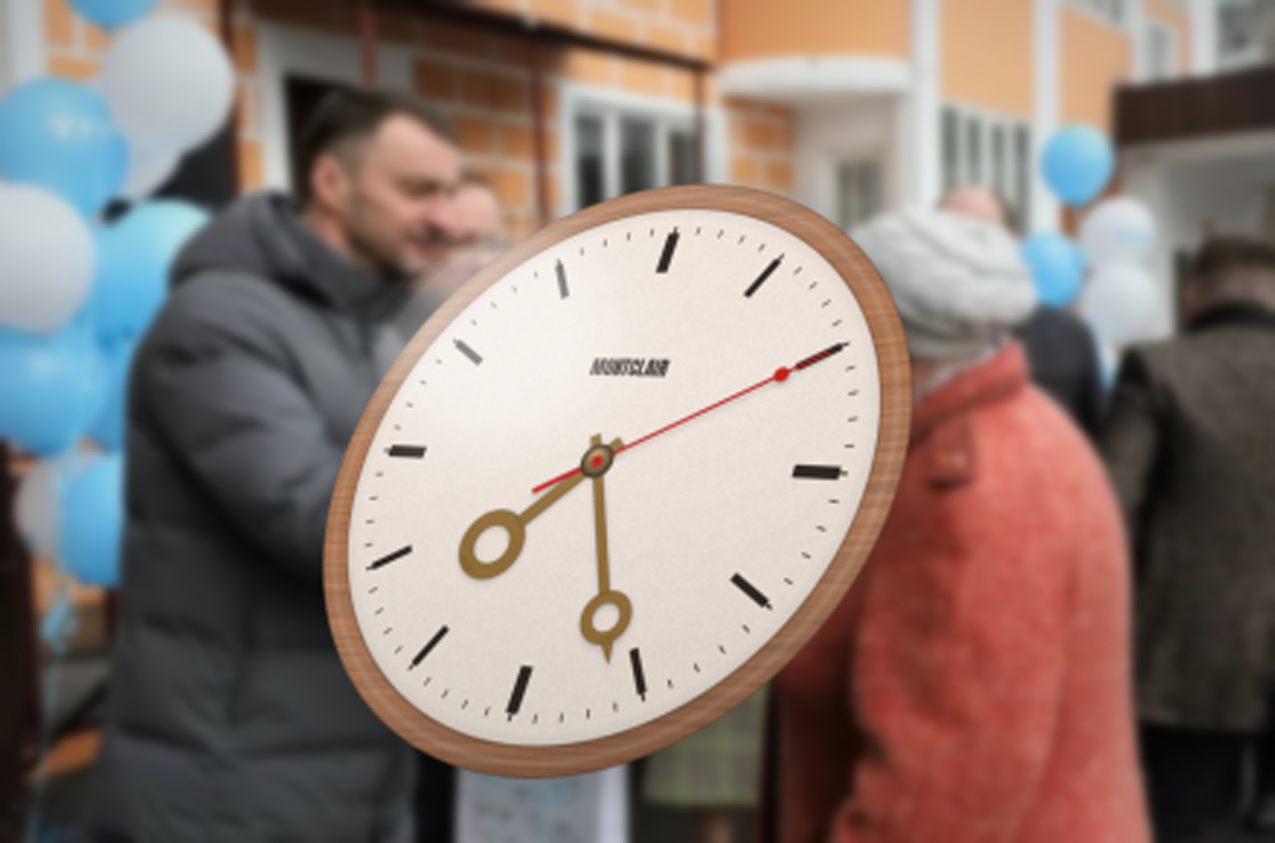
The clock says {"hour": 7, "minute": 26, "second": 10}
